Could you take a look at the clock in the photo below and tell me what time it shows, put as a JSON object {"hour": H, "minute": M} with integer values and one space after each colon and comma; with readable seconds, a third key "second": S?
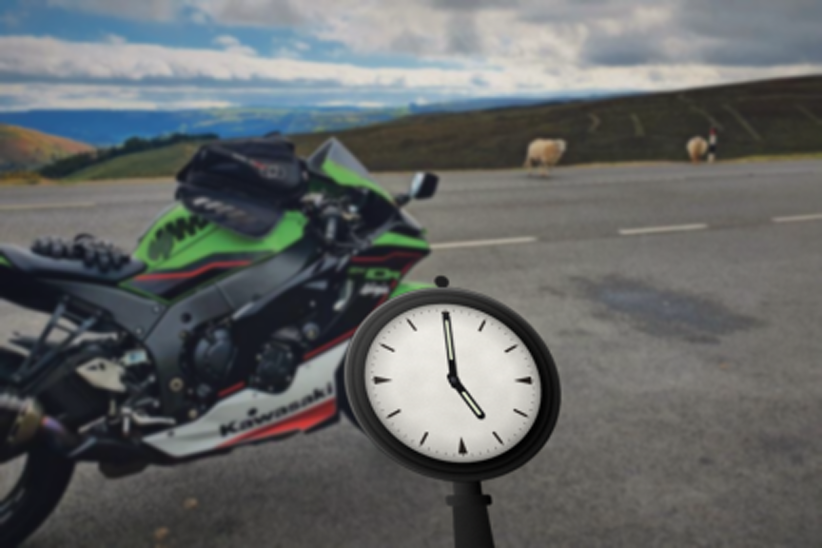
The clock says {"hour": 5, "minute": 0}
